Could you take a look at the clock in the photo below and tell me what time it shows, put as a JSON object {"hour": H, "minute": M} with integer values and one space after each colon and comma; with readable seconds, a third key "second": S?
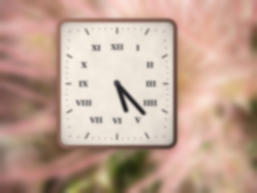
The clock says {"hour": 5, "minute": 23}
